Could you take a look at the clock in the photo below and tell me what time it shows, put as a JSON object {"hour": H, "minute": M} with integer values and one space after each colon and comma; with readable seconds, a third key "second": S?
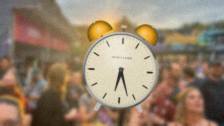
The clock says {"hour": 6, "minute": 27}
